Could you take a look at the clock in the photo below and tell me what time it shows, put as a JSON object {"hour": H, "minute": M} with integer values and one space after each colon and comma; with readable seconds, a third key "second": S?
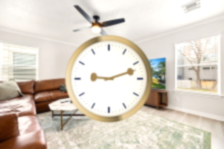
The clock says {"hour": 9, "minute": 12}
